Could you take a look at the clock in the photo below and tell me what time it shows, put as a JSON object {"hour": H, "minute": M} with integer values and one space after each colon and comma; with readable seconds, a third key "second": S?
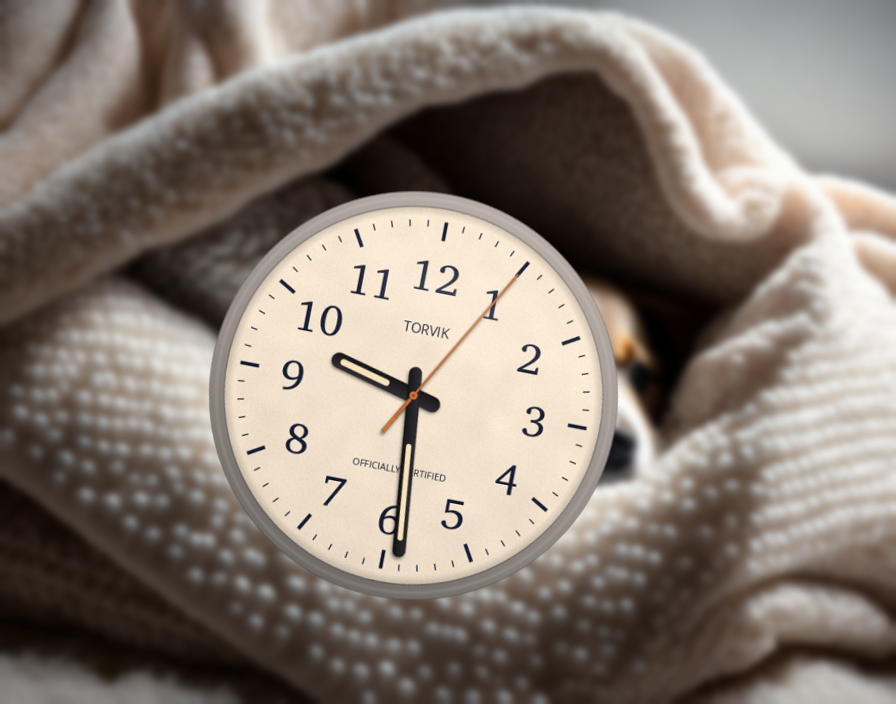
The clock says {"hour": 9, "minute": 29, "second": 5}
